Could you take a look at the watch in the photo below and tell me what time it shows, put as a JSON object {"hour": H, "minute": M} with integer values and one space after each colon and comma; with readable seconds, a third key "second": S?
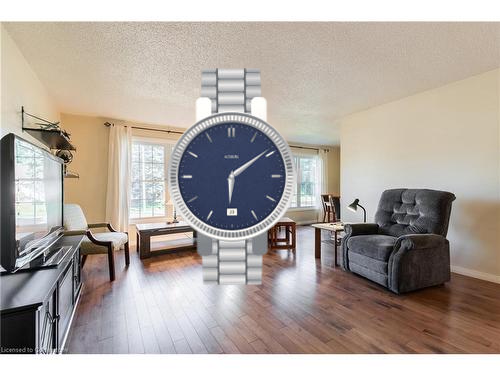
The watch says {"hour": 6, "minute": 9}
